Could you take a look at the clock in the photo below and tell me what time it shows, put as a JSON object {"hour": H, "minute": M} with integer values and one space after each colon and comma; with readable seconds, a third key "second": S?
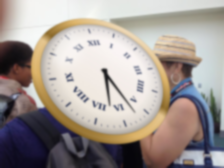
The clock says {"hour": 6, "minute": 27}
